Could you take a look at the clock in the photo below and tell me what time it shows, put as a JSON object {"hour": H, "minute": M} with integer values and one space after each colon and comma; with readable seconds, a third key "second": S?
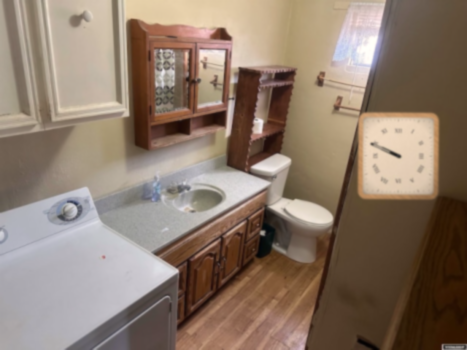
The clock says {"hour": 9, "minute": 49}
